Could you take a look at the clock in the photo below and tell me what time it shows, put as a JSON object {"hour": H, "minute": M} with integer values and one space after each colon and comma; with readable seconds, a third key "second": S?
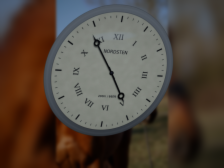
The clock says {"hour": 4, "minute": 54}
